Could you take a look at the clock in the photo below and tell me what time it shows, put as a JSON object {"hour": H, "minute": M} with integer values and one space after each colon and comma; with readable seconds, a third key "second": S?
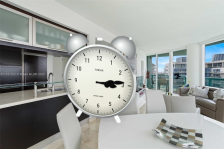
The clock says {"hour": 3, "minute": 14}
